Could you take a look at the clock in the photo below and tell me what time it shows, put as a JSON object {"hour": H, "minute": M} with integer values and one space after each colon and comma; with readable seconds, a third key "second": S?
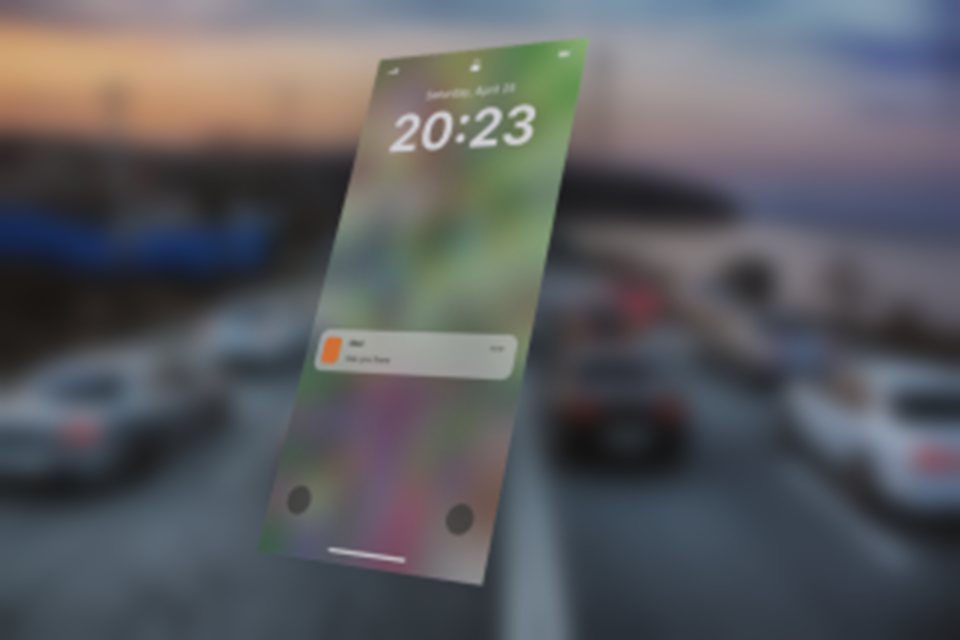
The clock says {"hour": 20, "minute": 23}
